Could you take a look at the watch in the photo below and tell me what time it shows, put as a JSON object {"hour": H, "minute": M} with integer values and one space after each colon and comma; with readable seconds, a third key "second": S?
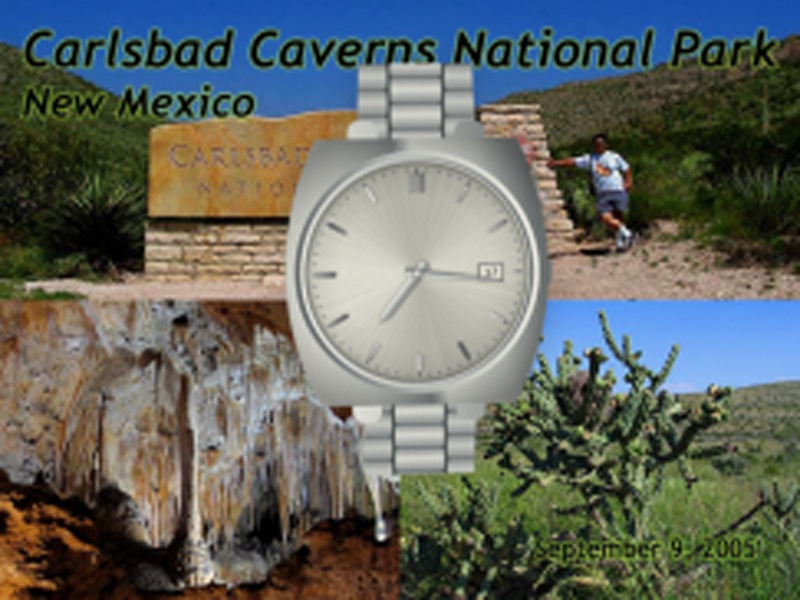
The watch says {"hour": 7, "minute": 16}
